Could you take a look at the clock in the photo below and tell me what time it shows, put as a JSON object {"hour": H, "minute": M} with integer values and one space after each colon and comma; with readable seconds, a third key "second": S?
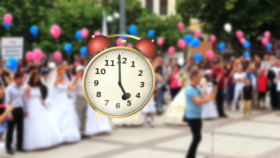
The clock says {"hour": 4, "minute": 59}
